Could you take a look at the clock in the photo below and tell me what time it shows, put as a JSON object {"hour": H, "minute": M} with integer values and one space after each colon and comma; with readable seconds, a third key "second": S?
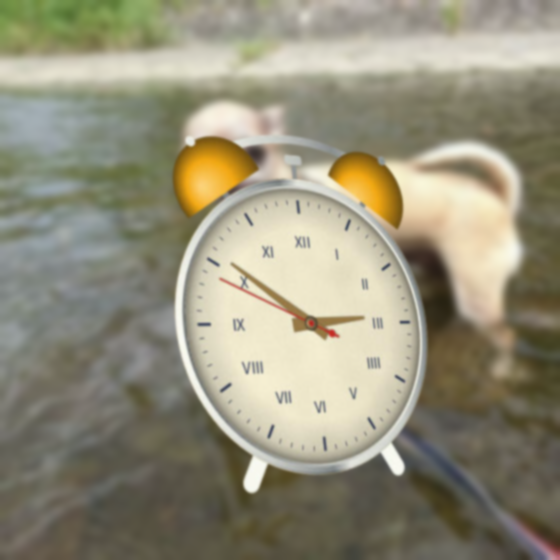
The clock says {"hour": 2, "minute": 50, "second": 49}
